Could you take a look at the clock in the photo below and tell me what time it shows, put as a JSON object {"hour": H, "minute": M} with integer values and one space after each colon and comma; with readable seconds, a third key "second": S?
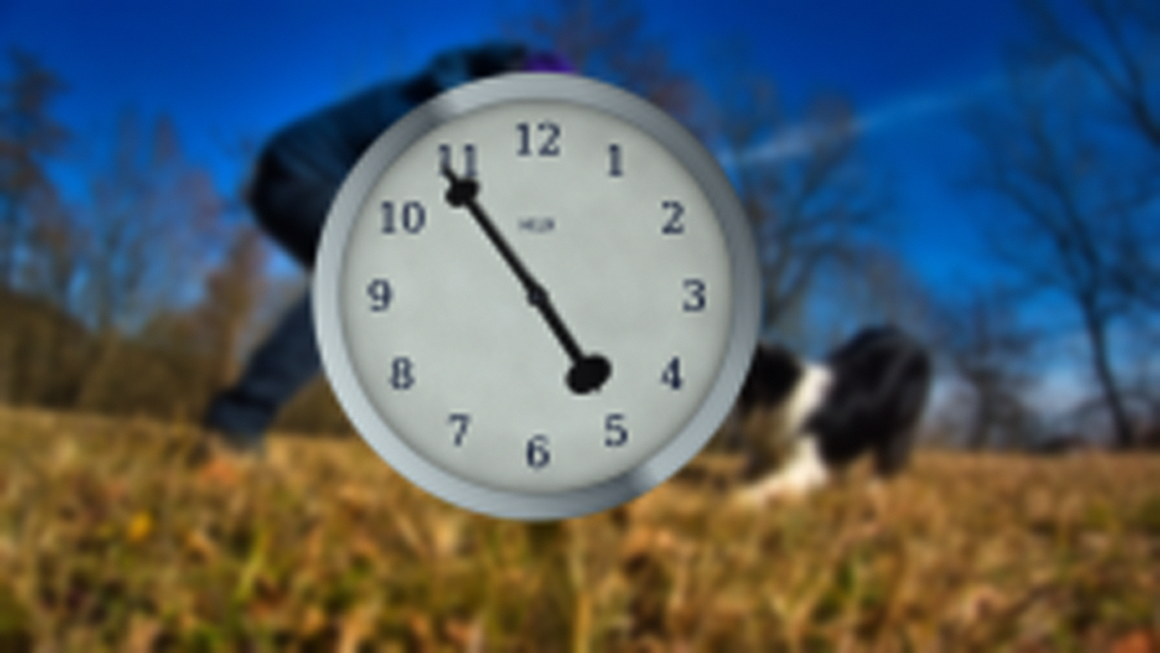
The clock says {"hour": 4, "minute": 54}
